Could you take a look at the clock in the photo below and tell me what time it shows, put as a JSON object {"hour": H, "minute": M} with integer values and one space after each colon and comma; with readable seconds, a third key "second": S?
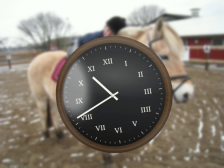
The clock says {"hour": 10, "minute": 41}
